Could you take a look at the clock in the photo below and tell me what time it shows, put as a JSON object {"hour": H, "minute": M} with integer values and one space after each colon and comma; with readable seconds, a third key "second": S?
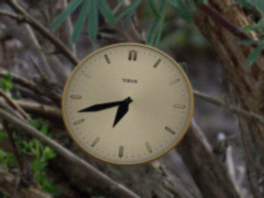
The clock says {"hour": 6, "minute": 42}
